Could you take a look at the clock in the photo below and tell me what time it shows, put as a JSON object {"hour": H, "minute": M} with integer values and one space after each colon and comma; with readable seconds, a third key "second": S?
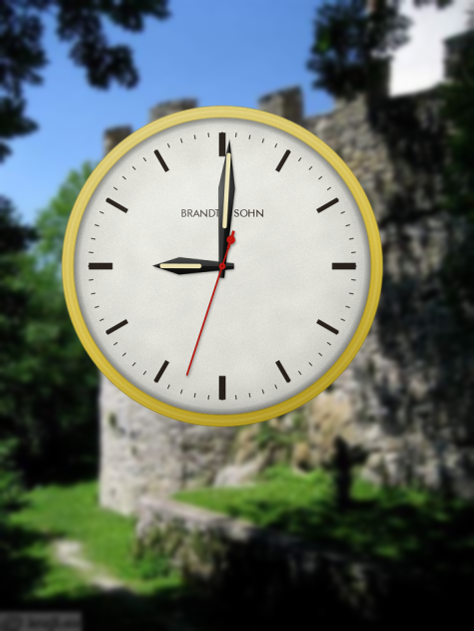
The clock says {"hour": 9, "minute": 0, "second": 33}
